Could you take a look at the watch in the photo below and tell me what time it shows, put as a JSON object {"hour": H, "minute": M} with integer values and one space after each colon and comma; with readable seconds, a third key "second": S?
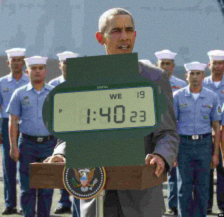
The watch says {"hour": 1, "minute": 40, "second": 23}
